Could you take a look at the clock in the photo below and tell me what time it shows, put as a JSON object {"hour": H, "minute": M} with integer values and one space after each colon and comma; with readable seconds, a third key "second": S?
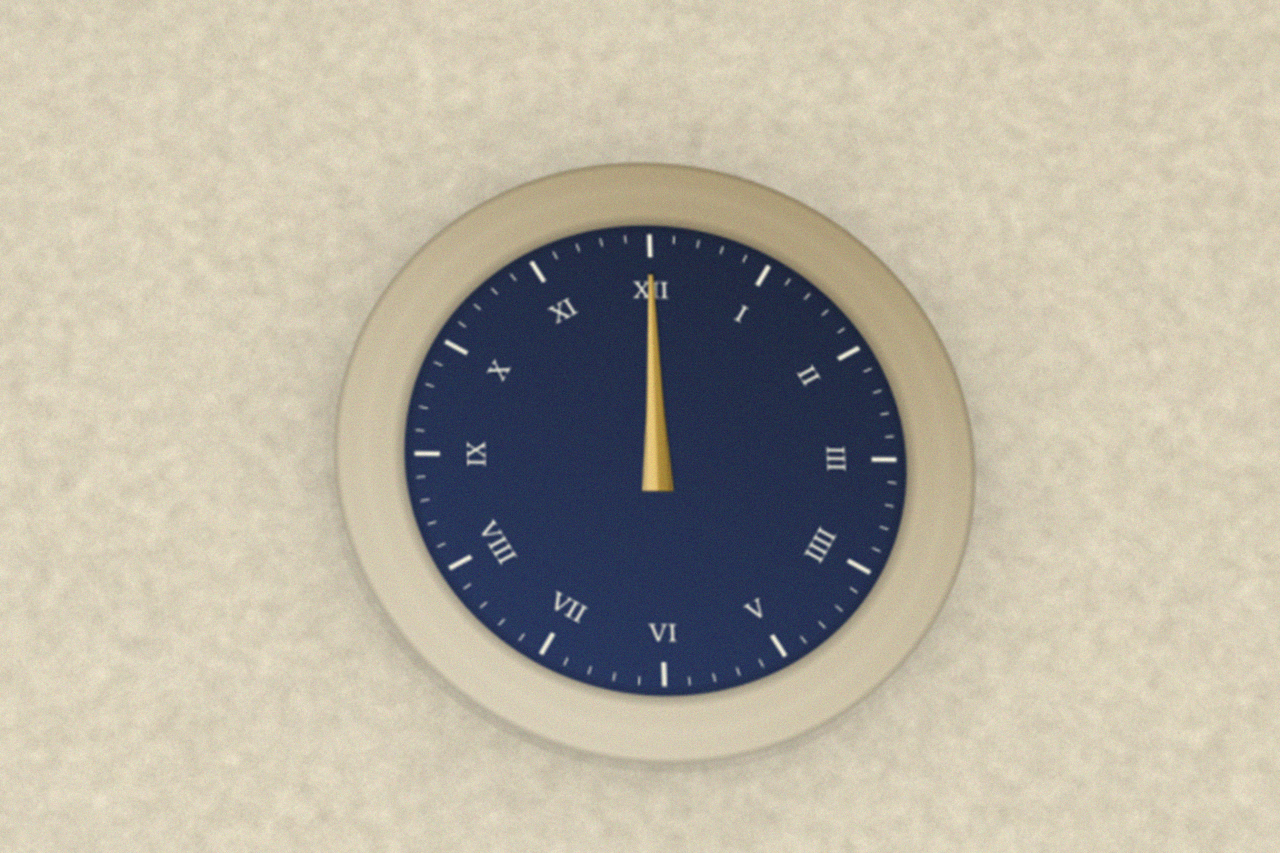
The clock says {"hour": 12, "minute": 0}
